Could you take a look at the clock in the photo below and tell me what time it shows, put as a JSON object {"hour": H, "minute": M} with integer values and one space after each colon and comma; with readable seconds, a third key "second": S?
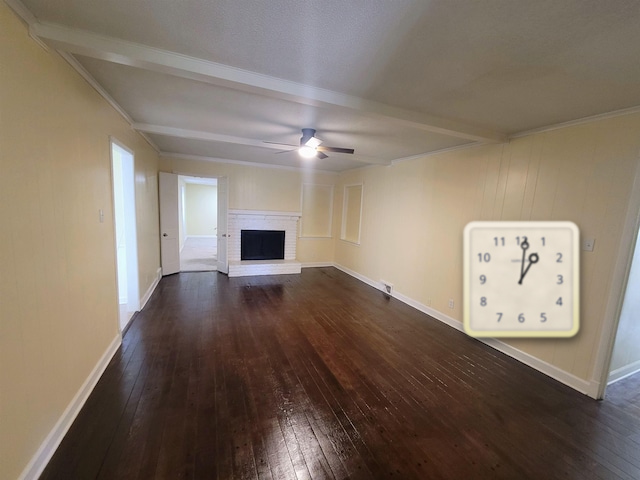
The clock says {"hour": 1, "minute": 1}
